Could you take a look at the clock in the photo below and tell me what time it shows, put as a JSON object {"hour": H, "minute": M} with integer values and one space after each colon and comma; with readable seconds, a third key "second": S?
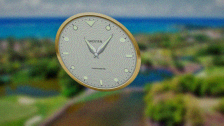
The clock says {"hour": 11, "minute": 7}
